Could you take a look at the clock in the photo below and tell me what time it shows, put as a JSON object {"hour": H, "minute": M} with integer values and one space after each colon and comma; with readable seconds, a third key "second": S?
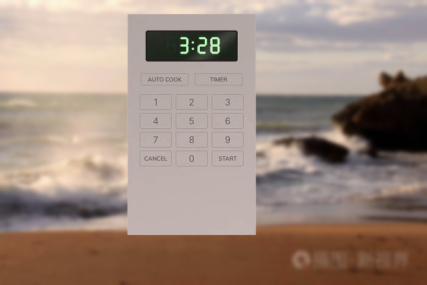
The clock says {"hour": 3, "minute": 28}
